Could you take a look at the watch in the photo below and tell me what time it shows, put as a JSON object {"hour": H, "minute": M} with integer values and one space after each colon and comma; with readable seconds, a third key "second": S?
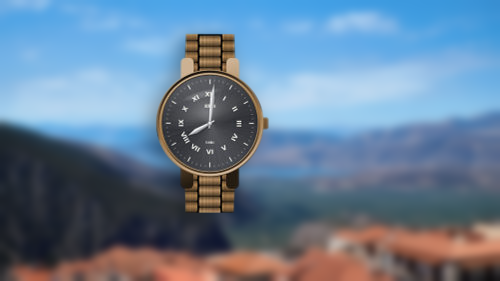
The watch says {"hour": 8, "minute": 1}
